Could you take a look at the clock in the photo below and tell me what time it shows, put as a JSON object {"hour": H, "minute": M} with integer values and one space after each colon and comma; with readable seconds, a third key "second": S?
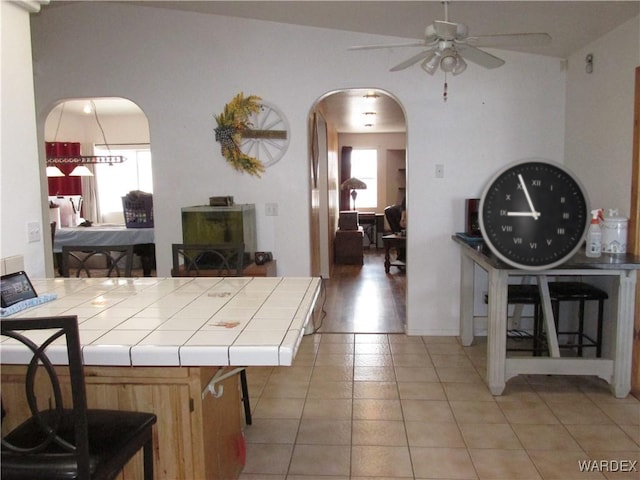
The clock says {"hour": 8, "minute": 56}
